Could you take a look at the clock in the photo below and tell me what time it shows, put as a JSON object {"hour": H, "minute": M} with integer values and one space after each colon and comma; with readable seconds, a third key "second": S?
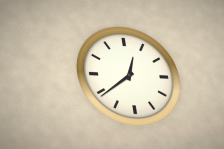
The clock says {"hour": 12, "minute": 39}
